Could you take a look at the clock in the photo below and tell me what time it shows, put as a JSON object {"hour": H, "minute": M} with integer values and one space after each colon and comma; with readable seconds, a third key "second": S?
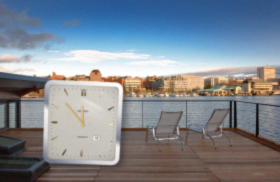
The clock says {"hour": 11, "minute": 53}
